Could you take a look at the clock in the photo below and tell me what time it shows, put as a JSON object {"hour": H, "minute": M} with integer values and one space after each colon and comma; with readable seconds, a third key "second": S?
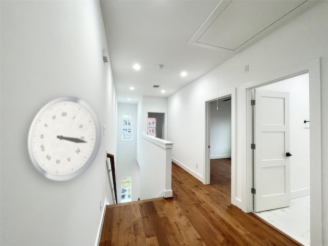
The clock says {"hour": 3, "minute": 16}
